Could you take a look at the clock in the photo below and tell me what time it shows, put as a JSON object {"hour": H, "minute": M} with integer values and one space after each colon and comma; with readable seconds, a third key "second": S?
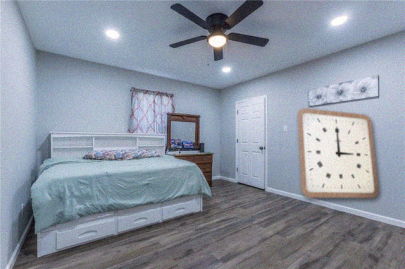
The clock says {"hour": 3, "minute": 0}
